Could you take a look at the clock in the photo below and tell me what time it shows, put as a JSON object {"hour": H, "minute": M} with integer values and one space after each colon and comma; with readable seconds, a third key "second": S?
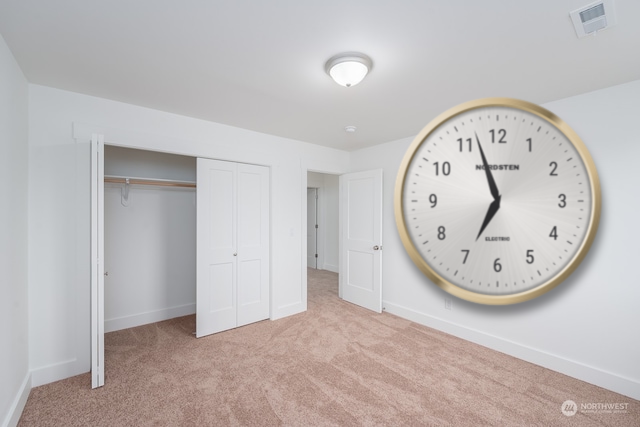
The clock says {"hour": 6, "minute": 57}
